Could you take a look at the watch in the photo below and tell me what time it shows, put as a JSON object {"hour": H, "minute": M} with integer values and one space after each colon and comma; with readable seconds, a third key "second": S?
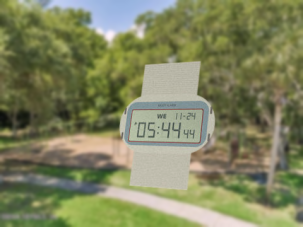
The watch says {"hour": 5, "minute": 44, "second": 44}
